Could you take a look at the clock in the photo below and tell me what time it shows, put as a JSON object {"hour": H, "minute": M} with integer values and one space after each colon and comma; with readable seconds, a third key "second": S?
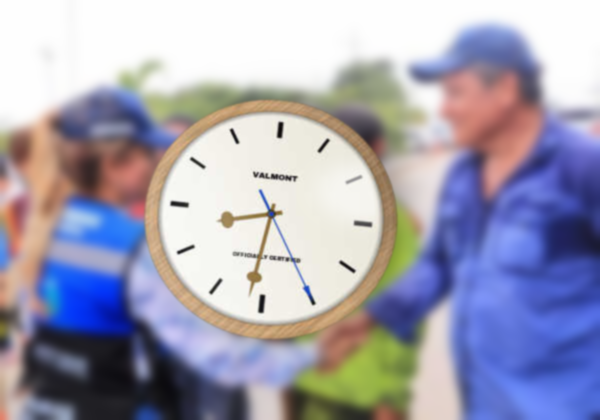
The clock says {"hour": 8, "minute": 31, "second": 25}
